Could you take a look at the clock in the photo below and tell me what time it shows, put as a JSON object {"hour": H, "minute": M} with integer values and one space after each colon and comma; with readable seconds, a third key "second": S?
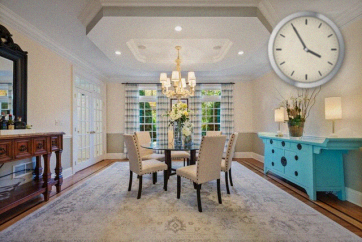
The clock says {"hour": 3, "minute": 55}
